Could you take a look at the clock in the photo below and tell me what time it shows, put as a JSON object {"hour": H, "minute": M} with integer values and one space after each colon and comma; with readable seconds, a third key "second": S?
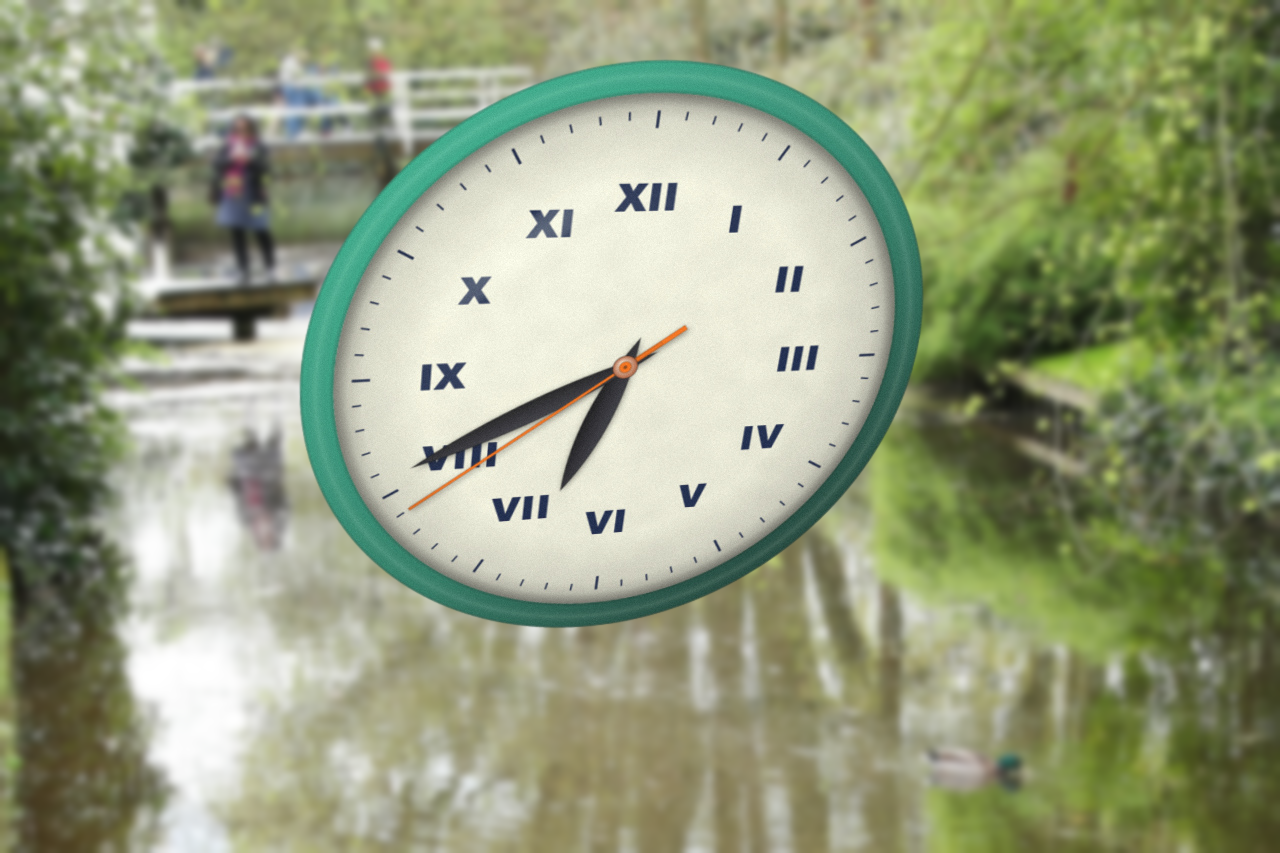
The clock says {"hour": 6, "minute": 40, "second": 39}
